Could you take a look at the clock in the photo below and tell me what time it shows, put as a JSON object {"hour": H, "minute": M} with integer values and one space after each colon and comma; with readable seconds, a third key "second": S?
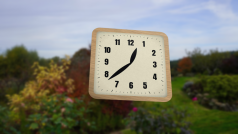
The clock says {"hour": 12, "minute": 38}
